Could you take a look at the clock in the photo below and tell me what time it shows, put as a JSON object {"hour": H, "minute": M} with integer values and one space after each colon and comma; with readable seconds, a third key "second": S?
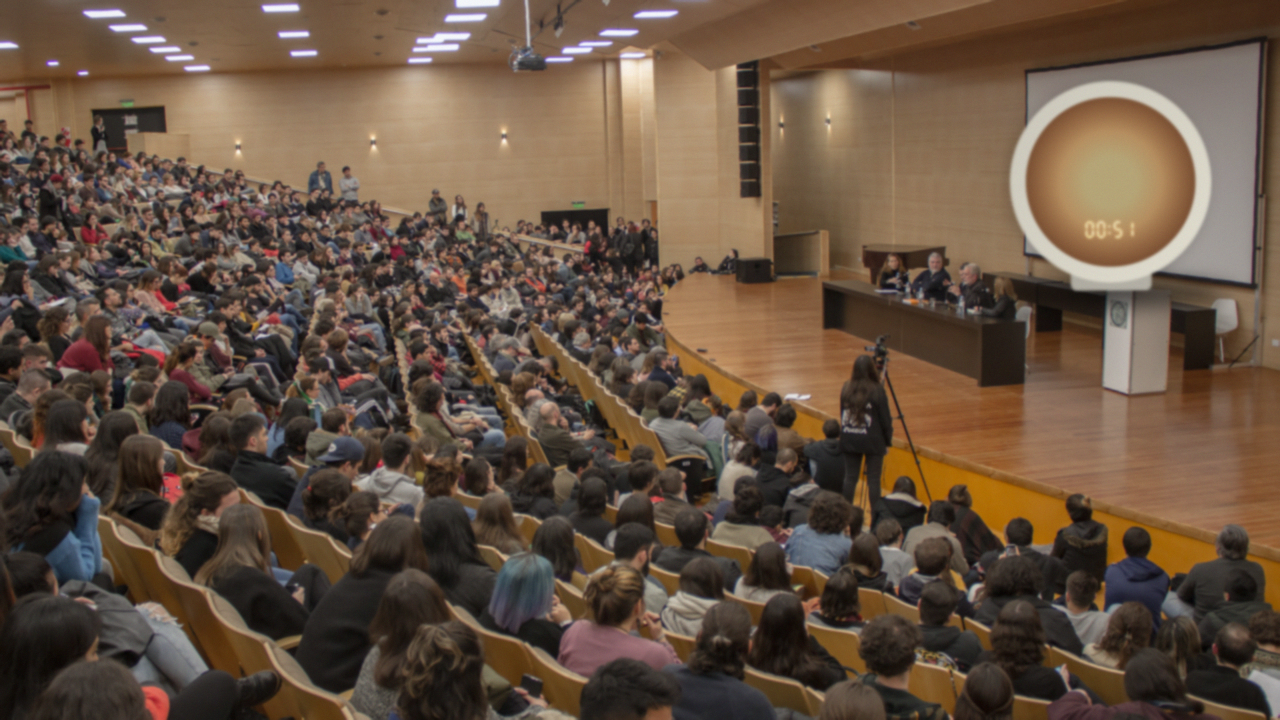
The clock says {"hour": 0, "minute": 51}
